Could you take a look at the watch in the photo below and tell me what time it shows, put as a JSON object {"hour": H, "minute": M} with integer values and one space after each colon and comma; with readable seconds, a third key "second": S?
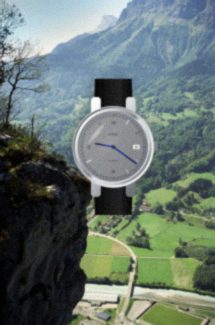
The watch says {"hour": 9, "minute": 21}
